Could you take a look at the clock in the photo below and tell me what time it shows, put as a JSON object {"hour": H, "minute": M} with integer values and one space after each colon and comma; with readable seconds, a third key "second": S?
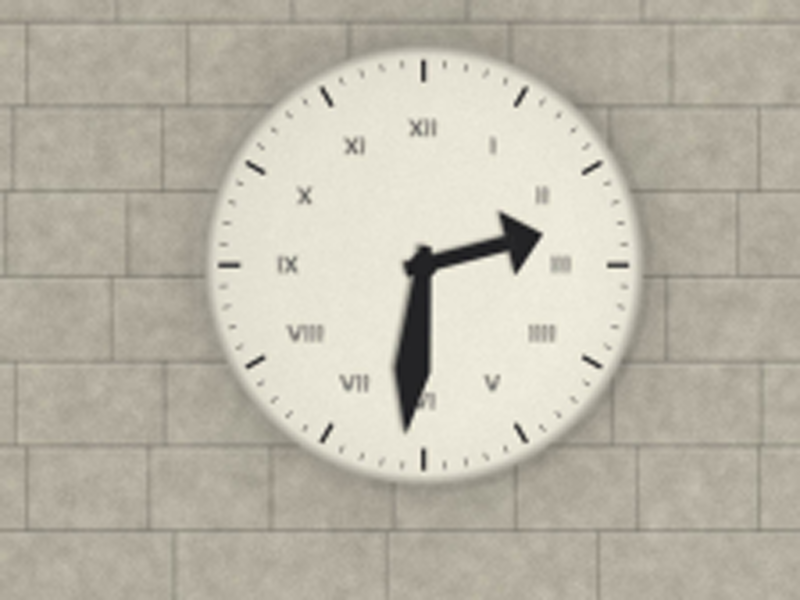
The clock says {"hour": 2, "minute": 31}
